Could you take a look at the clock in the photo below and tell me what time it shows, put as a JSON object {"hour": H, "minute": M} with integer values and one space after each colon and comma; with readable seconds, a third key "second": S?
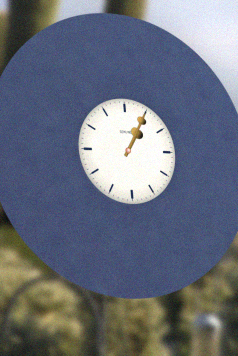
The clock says {"hour": 1, "minute": 5}
